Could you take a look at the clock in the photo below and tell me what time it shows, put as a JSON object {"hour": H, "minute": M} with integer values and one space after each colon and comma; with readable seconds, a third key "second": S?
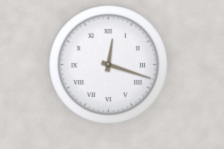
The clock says {"hour": 12, "minute": 18}
